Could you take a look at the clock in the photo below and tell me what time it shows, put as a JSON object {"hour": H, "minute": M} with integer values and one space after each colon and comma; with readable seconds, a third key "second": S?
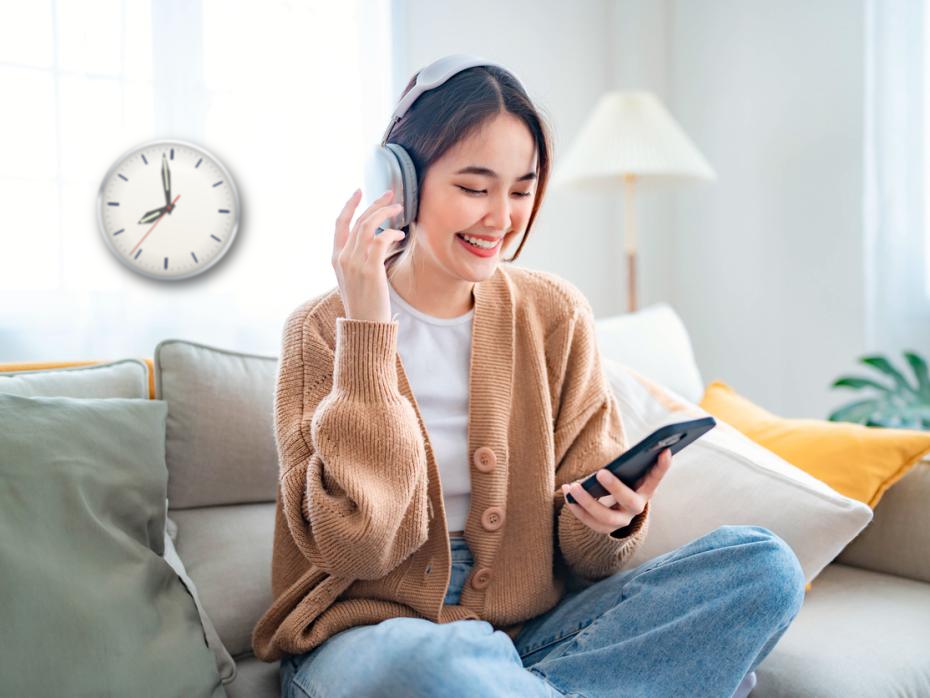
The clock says {"hour": 7, "minute": 58, "second": 36}
